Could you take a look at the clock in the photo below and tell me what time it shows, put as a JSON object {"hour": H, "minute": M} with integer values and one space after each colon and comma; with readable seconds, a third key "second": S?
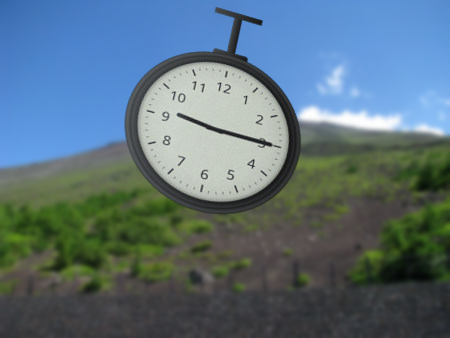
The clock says {"hour": 9, "minute": 15}
